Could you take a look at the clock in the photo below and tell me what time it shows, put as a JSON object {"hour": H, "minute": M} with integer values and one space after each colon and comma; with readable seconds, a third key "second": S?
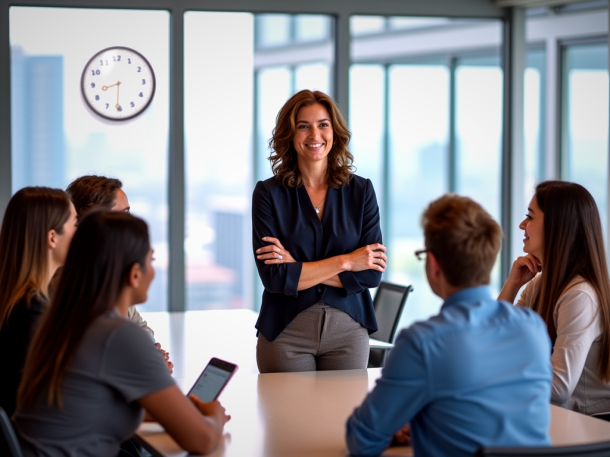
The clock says {"hour": 8, "minute": 31}
